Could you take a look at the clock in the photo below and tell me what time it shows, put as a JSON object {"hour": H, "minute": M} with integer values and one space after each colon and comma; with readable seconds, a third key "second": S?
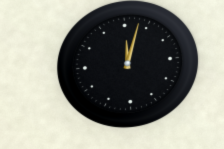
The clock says {"hour": 12, "minute": 3}
